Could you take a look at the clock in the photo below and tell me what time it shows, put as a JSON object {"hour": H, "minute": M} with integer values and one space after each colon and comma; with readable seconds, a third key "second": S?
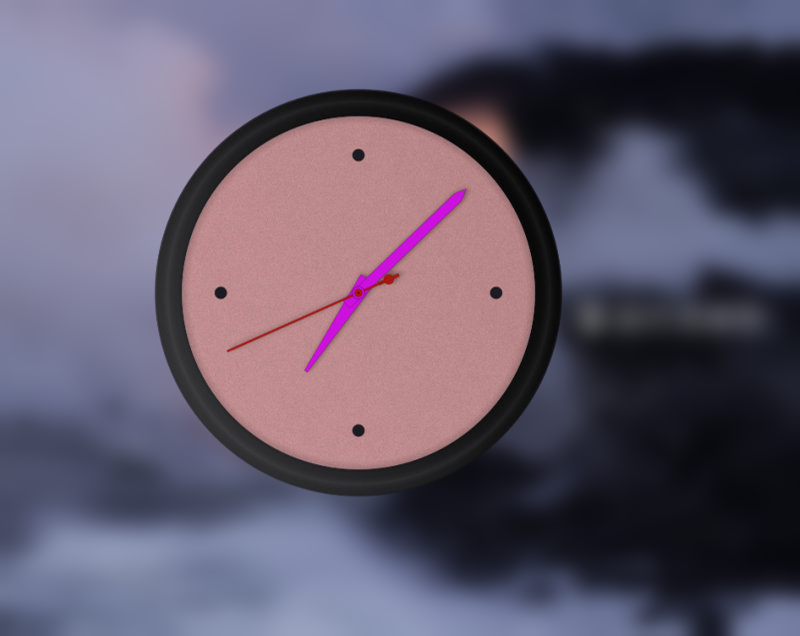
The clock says {"hour": 7, "minute": 7, "second": 41}
